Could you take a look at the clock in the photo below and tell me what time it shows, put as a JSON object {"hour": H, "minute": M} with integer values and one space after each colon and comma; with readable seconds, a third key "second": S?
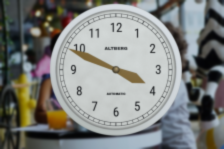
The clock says {"hour": 3, "minute": 49}
